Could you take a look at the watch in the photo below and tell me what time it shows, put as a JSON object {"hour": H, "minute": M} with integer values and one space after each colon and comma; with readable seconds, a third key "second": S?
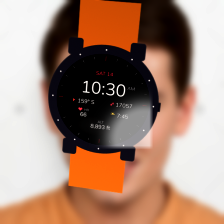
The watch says {"hour": 10, "minute": 30}
